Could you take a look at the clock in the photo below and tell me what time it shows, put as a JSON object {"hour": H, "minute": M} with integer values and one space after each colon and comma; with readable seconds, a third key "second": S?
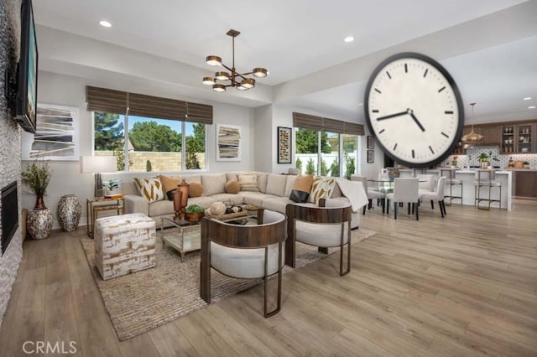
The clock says {"hour": 4, "minute": 43}
